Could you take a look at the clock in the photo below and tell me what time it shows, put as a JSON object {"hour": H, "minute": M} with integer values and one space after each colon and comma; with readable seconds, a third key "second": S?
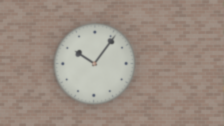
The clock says {"hour": 10, "minute": 6}
